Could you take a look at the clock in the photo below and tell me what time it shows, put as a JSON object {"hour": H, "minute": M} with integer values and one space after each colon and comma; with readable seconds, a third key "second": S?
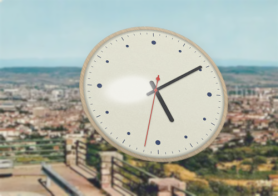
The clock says {"hour": 5, "minute": 9, "second": 32}
